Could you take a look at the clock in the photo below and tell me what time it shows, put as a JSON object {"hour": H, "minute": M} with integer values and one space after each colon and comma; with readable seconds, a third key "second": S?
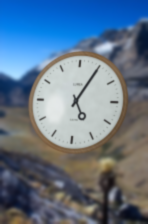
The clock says {"hour": 5, "minute": 5}
